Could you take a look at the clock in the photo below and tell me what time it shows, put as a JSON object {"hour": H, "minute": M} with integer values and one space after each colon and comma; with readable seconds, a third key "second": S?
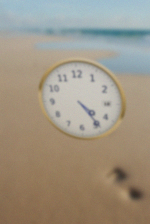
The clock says {"hour": 4, "minute": 24}
